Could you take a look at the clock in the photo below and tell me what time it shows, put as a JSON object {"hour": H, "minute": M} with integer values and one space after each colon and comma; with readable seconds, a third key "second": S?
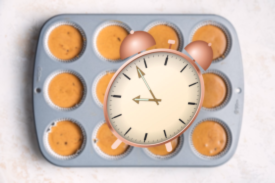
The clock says {"hour": 8, "minute": 53}
